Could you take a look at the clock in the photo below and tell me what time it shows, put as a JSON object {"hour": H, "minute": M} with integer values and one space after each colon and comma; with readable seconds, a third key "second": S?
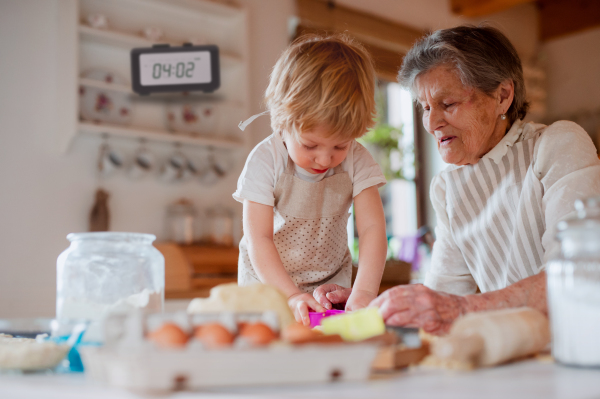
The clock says {"hour": 4, "minute": 2}
